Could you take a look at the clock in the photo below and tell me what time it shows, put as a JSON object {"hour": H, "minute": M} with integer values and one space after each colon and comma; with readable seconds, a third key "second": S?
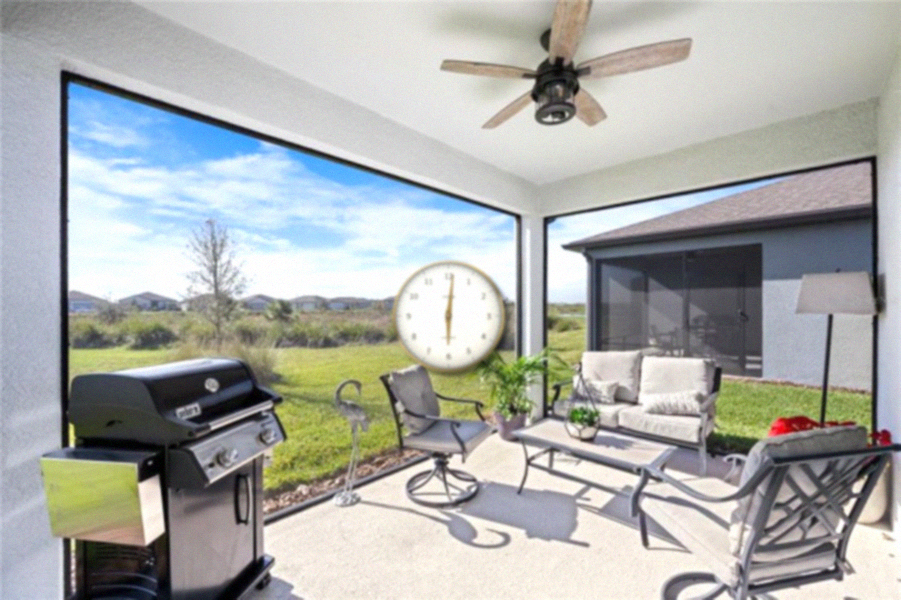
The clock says {"hour": 6, "minute": 1}
